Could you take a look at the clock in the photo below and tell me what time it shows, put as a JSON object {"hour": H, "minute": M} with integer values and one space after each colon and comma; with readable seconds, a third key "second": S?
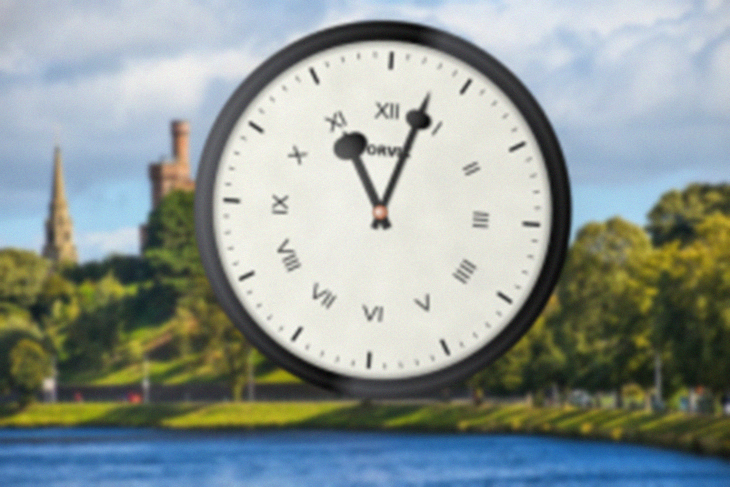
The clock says {"hour": 11, "minute": 3}
